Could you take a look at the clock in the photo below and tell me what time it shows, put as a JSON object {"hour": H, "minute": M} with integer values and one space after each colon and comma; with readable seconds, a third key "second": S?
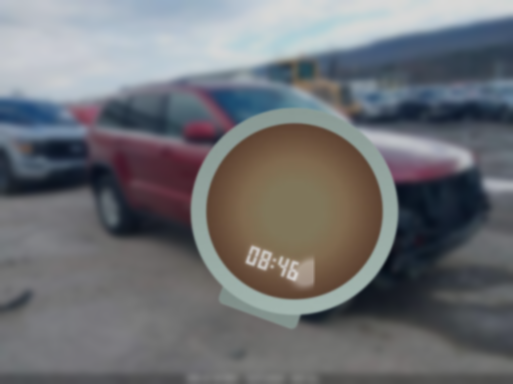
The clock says {"hour": 8, "minute": 46}
